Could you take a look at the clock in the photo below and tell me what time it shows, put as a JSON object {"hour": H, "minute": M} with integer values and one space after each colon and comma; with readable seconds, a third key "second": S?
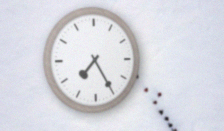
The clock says {"hour": 7, "minute": 25}
